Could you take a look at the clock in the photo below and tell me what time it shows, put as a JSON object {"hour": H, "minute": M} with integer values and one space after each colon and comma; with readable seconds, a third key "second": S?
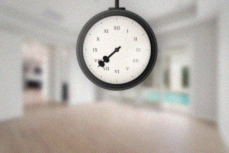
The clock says {"hour": 7, "minute": 38}
